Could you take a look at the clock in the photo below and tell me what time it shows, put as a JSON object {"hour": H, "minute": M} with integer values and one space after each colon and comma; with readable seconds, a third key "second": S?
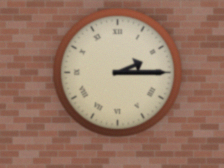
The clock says {"hour": 2, "minute": 15}
